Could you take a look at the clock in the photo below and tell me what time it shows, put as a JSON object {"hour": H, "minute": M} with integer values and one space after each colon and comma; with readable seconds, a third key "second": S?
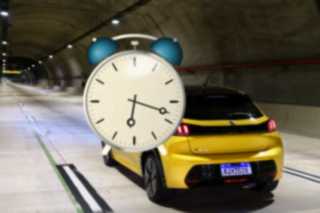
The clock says {"hour": 6, "minute": 18}
